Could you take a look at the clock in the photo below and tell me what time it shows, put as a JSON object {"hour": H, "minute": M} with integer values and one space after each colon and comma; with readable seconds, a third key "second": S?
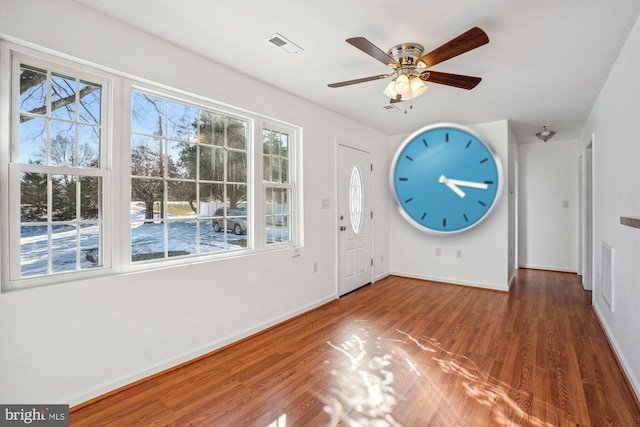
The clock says {"hour": 4, "minute": 16}
